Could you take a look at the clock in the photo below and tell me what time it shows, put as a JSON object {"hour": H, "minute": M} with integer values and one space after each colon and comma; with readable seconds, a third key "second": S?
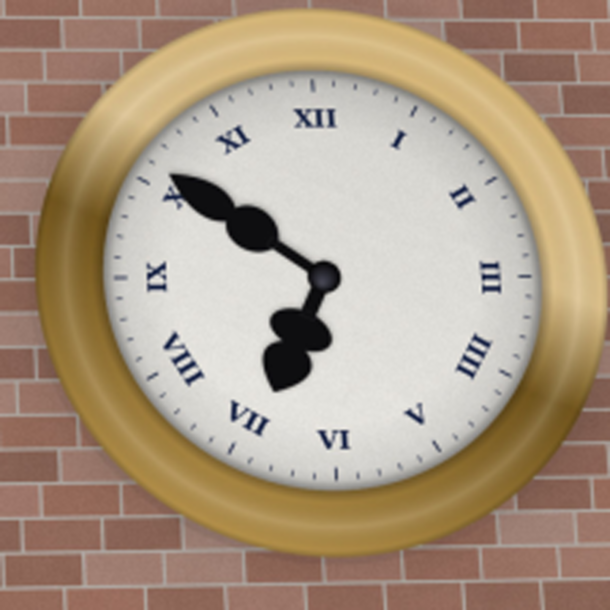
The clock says {"hour": 6, "minute": 51}
